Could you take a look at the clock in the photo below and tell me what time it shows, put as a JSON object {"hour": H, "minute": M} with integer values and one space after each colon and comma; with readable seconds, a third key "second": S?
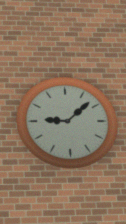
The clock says {"hour": 9, "minute": 8}
